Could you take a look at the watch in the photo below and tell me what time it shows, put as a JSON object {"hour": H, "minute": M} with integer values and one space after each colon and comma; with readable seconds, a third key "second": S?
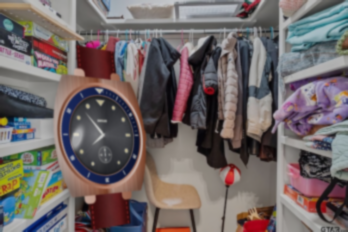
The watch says {"hour": 7, "minute": 53}
